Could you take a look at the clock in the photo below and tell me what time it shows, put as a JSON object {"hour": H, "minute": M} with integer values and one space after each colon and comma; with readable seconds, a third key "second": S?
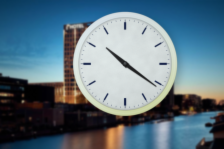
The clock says {"hour": 10, "minute": 21}
